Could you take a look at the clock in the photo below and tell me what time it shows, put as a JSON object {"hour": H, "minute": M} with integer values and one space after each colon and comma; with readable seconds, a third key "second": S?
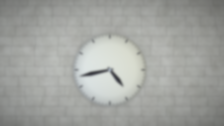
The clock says {"hour": 4, "minute": 43}
